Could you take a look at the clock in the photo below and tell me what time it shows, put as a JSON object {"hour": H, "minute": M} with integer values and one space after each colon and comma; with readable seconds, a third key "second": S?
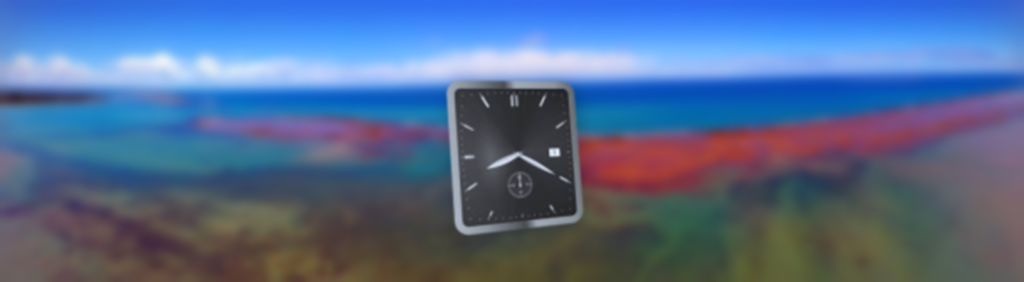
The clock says {"hour": 8, "minute": 20}
